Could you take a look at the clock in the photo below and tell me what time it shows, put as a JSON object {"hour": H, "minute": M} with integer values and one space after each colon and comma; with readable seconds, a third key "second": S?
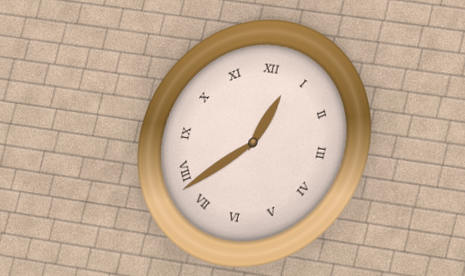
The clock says {"hour": 12, "minute": 38}
